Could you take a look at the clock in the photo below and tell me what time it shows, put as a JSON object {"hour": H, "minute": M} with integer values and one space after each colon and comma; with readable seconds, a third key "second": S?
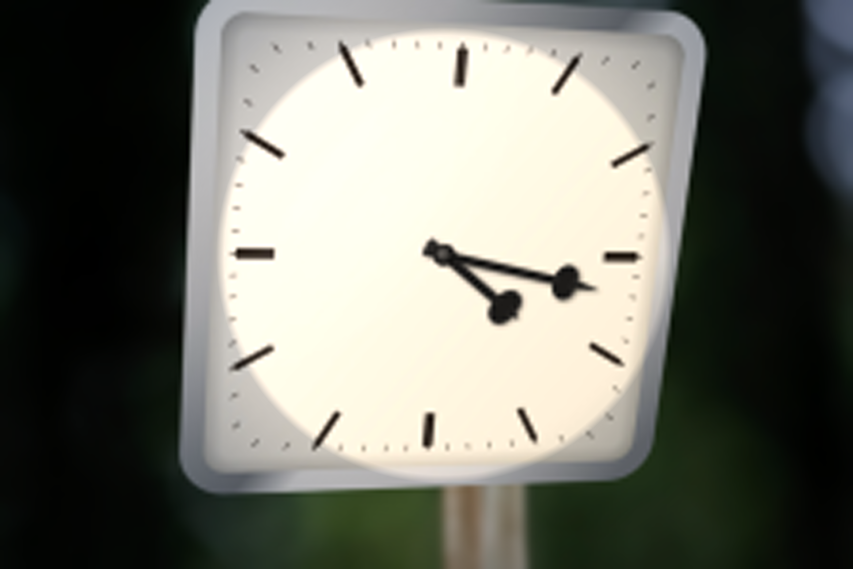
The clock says {"hour": 4, "minute": 17}
